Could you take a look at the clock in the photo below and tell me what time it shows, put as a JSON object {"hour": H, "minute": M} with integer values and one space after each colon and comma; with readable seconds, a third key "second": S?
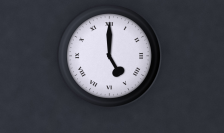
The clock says {"hour": 5, "minute": 0}
